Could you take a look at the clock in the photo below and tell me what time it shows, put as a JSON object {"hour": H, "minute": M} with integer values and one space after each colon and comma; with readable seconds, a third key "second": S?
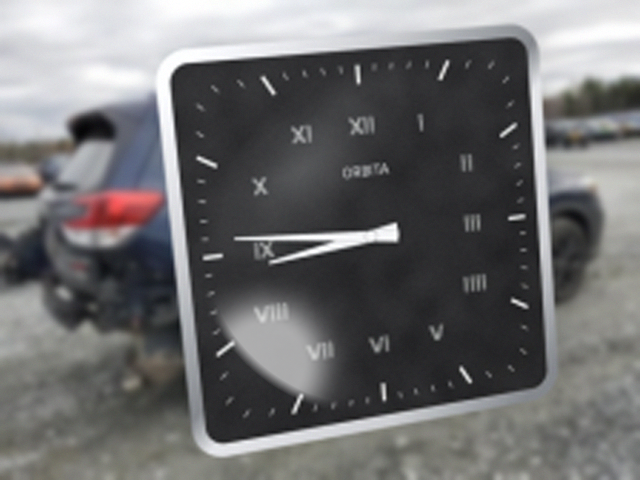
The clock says {"hour": 8, "minute": 46}
